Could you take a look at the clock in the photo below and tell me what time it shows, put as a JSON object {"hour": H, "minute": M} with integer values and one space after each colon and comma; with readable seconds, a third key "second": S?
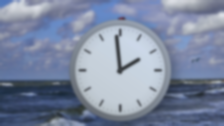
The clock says {"hour": 1, "minute": 59}
